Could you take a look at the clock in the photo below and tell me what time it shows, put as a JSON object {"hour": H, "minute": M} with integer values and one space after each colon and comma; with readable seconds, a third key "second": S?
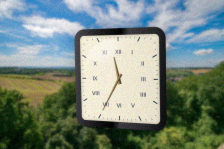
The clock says {"hour": 11, "minute": 35}
